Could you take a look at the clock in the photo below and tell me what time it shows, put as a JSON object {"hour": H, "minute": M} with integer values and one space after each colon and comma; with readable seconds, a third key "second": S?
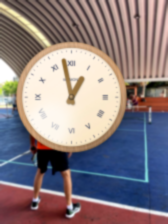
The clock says {"hour": 12, "minute": 58}
